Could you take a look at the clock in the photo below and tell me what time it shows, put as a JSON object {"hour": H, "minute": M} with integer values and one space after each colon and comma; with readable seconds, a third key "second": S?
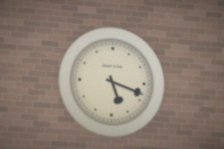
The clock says {"hour": 5, "minute": 18}
